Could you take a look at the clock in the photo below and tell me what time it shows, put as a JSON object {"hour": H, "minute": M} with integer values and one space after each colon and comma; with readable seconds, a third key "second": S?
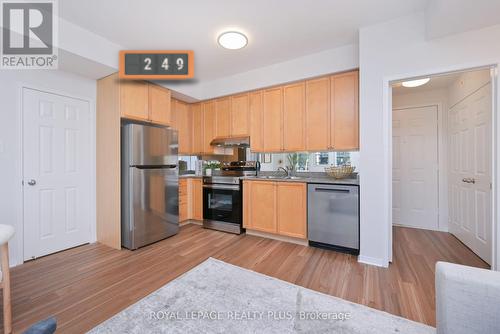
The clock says {"hour": 2, "minute": 49}
